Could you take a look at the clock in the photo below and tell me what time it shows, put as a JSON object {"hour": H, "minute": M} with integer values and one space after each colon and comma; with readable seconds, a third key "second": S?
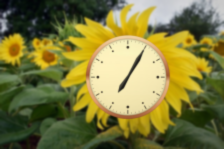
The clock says {"hour": 7, "minute": 5}
